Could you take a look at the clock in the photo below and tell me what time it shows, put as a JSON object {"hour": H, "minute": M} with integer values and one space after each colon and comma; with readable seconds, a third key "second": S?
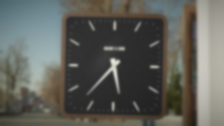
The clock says {"hour": 5, "minute": 37}
